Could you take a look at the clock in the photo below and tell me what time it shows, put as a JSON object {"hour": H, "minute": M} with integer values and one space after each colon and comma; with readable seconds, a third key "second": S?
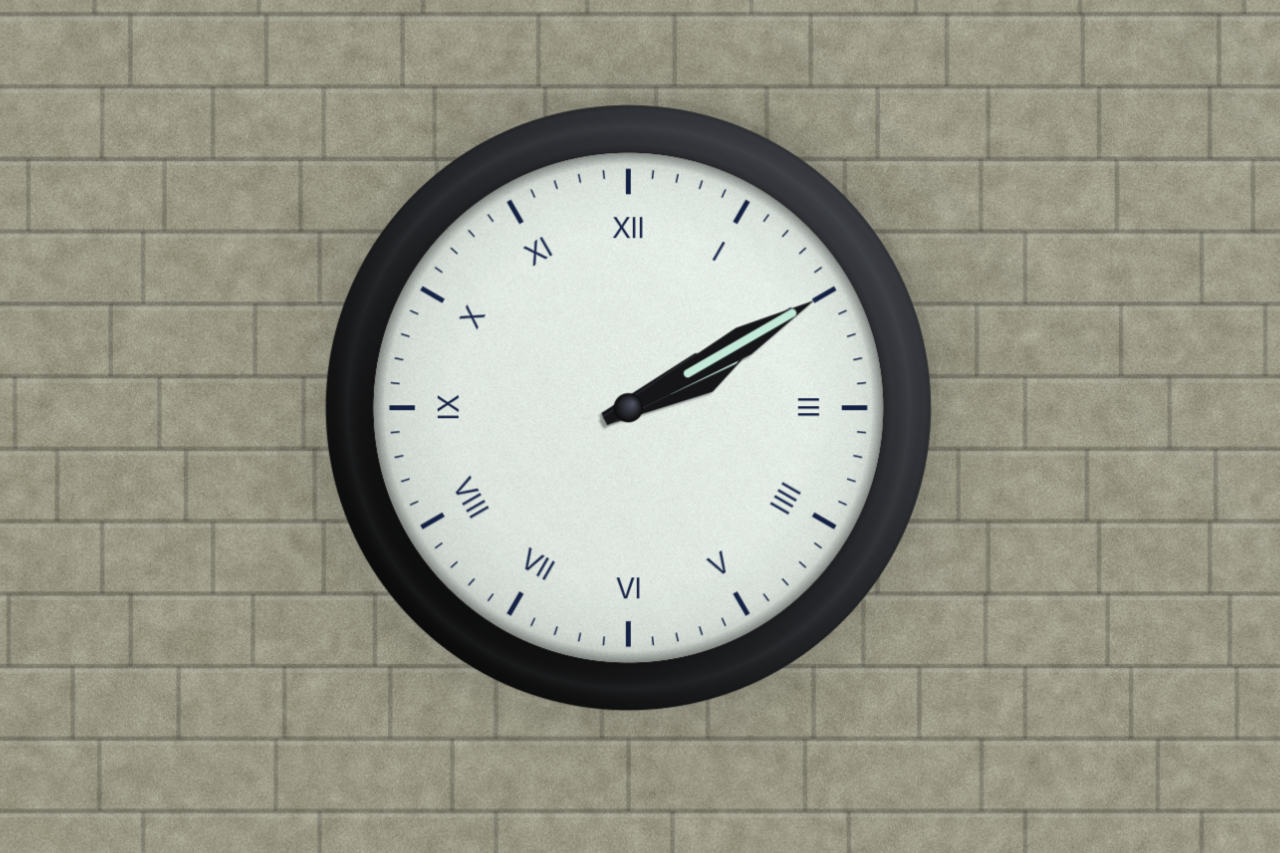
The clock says {"hour": 2, "minute": 10}
